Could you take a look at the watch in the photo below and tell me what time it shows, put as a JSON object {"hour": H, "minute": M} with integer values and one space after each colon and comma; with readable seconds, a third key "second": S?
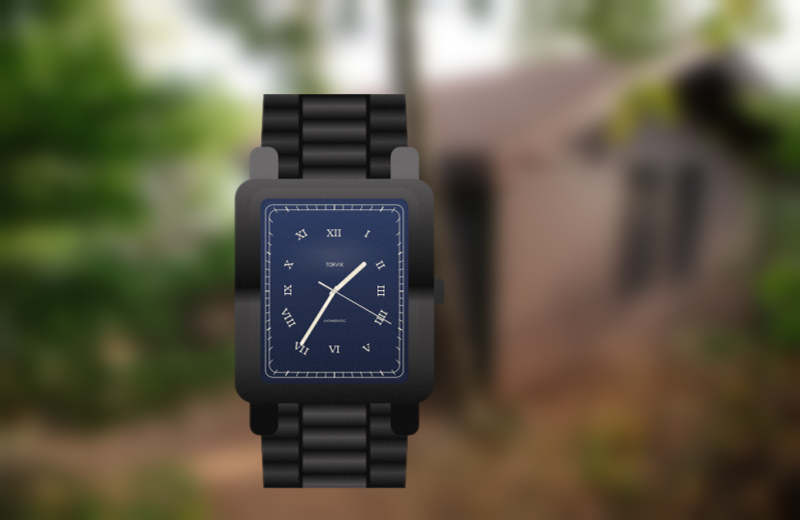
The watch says {"hour": 1, "minute": 35, "second": 20}
